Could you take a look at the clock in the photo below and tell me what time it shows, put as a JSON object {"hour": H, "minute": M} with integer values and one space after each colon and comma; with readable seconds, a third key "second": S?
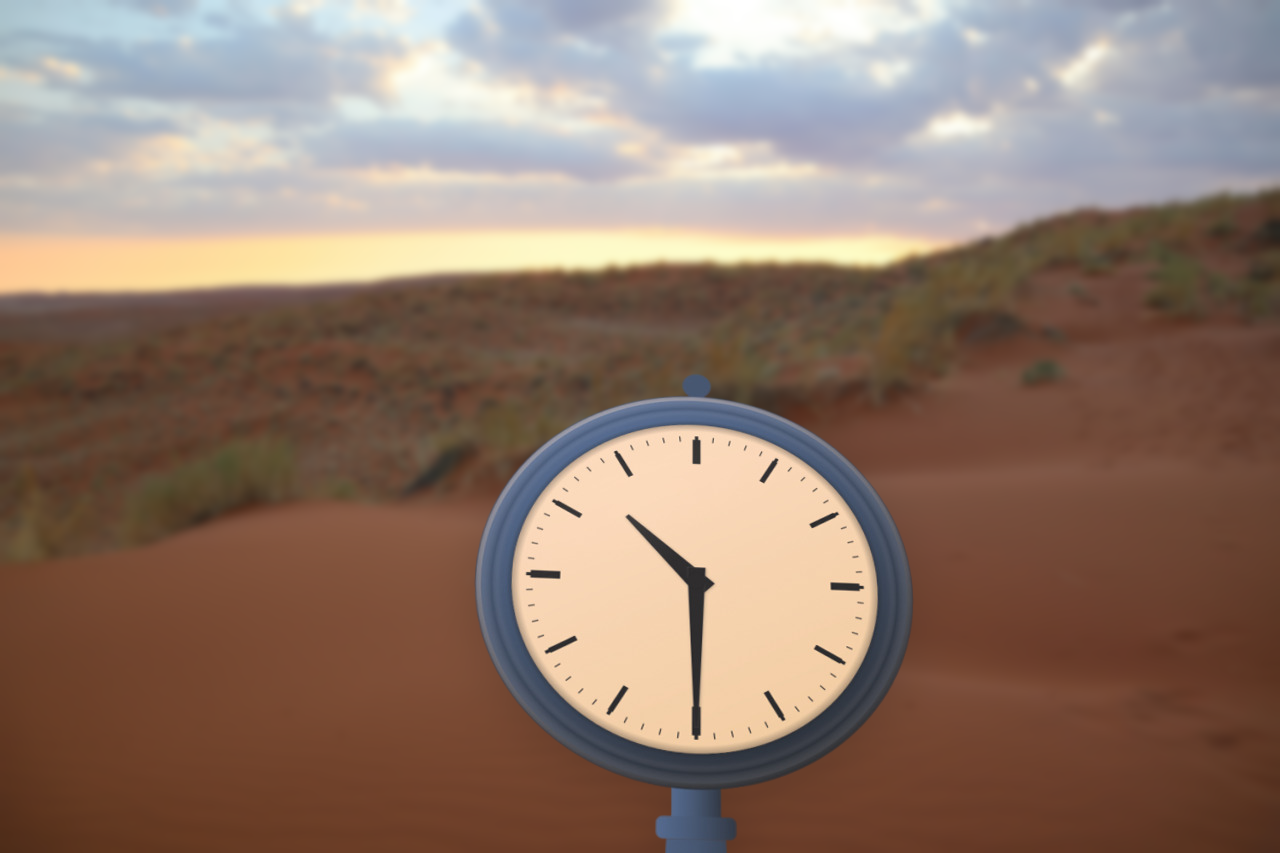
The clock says {"hour": 10, "minute": 30}
